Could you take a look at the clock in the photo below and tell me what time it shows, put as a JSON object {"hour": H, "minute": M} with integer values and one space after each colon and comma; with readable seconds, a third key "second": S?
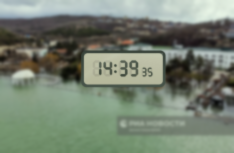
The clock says {"hour": 14, "minute": 39, "second": 35}
